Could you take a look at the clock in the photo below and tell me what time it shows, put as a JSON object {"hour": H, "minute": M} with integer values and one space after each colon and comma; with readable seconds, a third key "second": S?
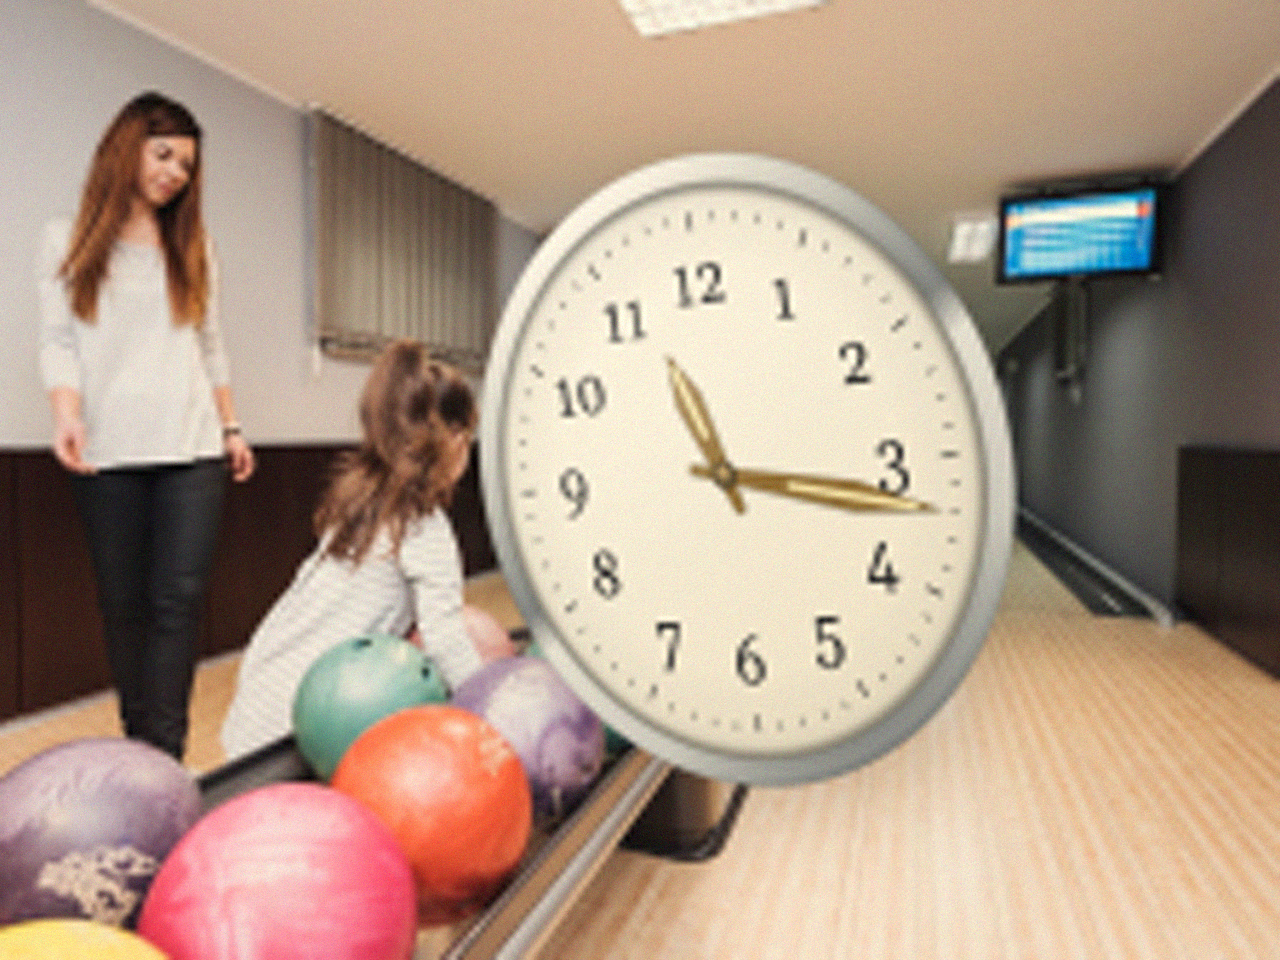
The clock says {"hour": 11, "minute": 17}
